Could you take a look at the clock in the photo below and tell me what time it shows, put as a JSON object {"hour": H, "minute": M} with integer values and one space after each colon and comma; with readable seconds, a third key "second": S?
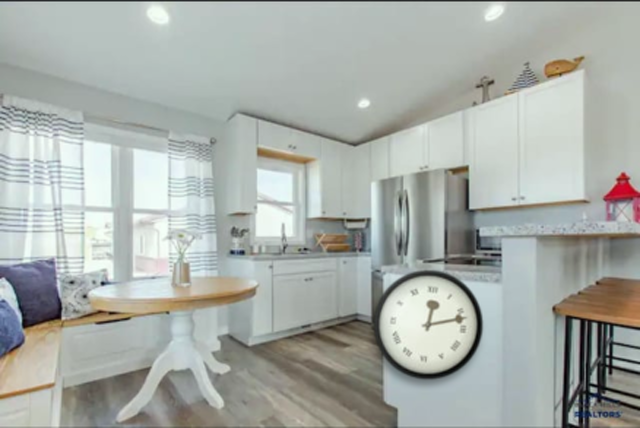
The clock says {"hour": 12, "minute": 12}
